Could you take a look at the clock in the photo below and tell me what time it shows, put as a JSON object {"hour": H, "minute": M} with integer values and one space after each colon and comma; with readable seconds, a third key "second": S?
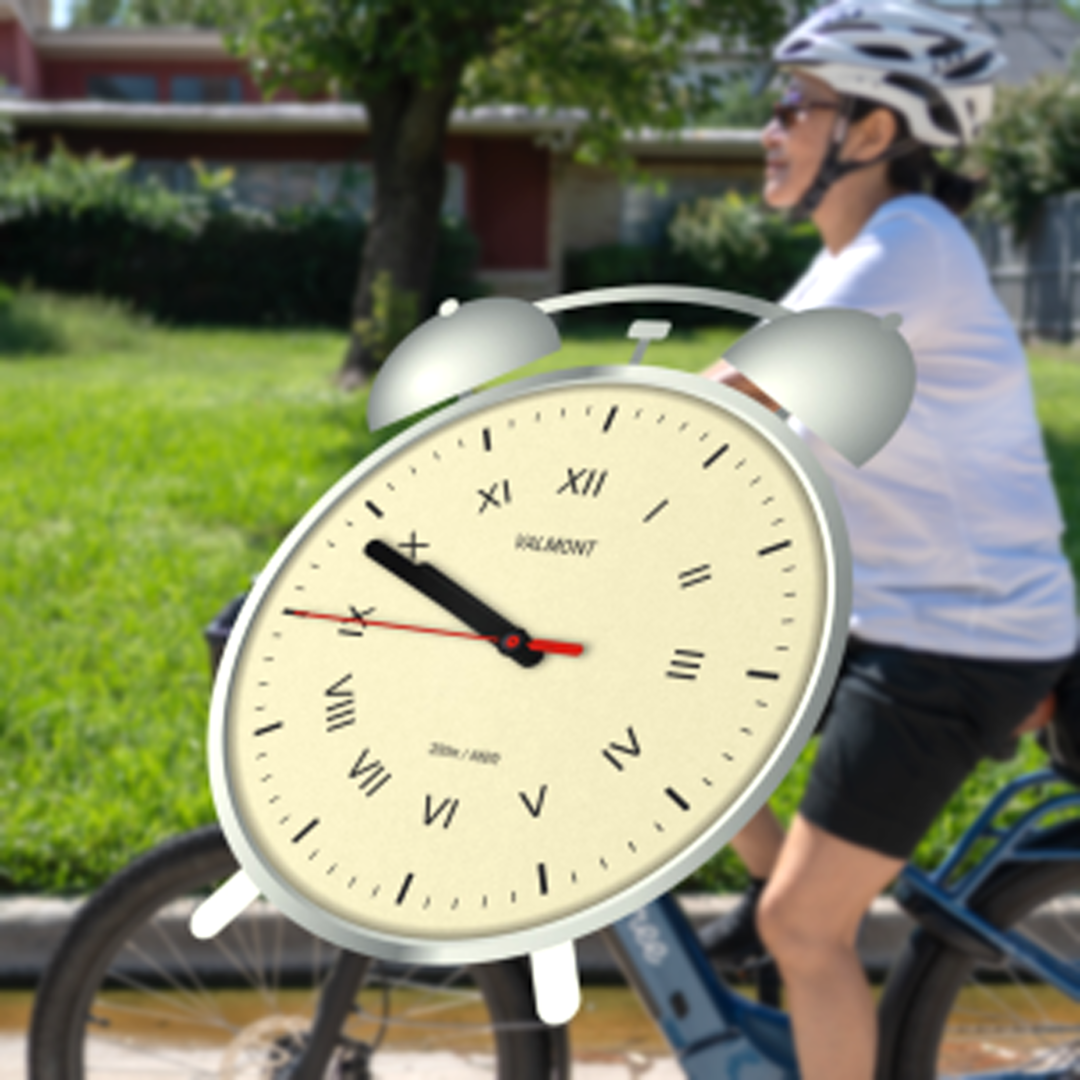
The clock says {"hour": 9, "minute": 48, "second": 45}
